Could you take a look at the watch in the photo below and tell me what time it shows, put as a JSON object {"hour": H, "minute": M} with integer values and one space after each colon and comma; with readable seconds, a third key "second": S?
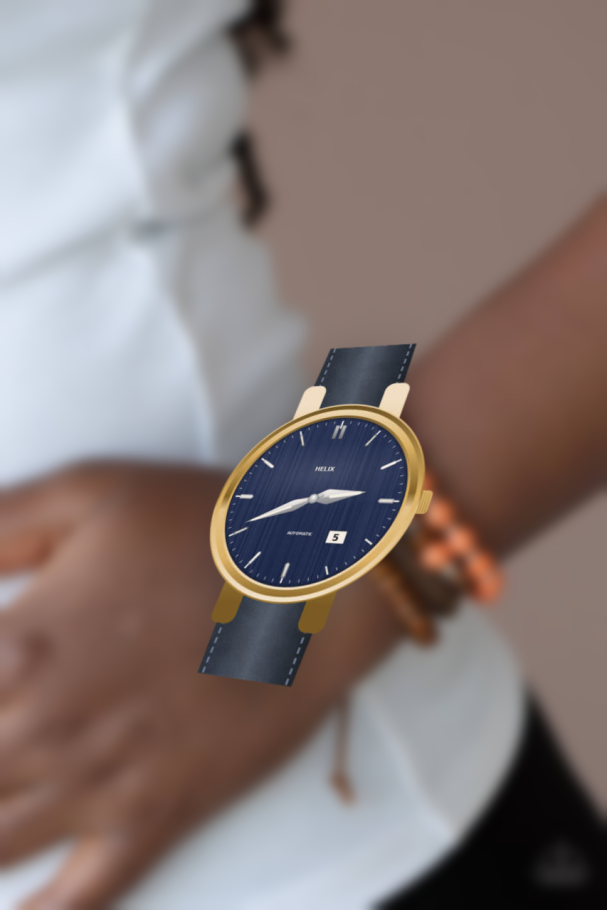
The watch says {"hour": 2, "minute": 41}
